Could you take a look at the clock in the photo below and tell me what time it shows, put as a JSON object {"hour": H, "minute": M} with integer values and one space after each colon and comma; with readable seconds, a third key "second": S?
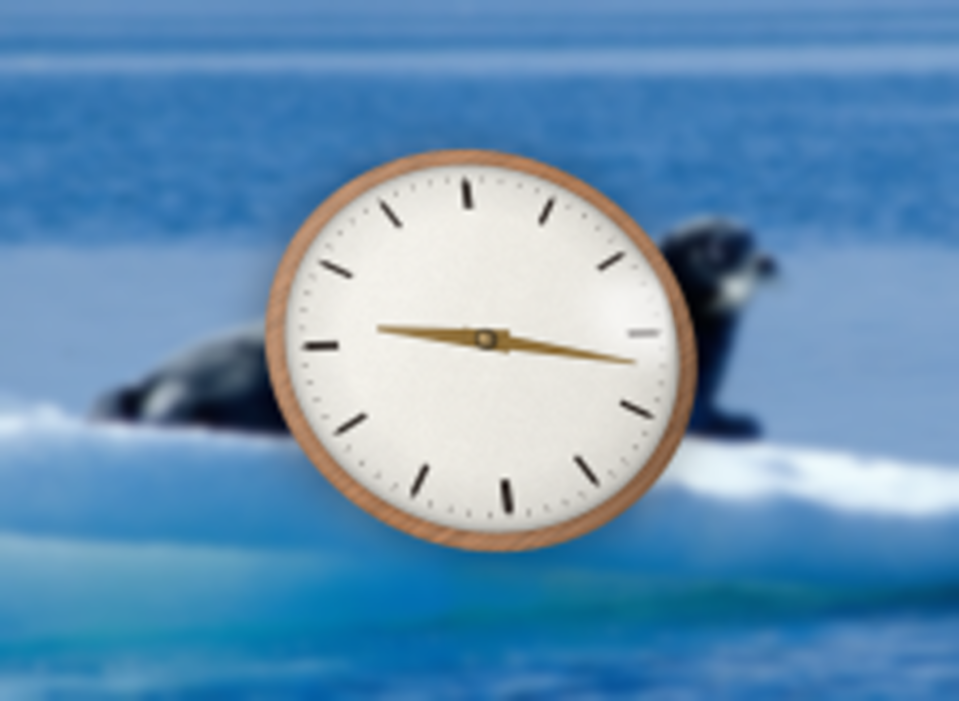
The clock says {"hour": 9, "minute": 17}
